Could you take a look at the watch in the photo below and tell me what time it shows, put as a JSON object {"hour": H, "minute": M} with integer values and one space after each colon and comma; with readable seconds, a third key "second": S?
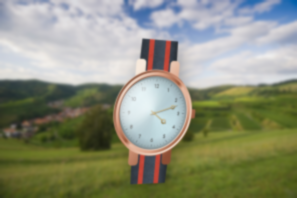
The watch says {"hour": 4, "minute": 12}
